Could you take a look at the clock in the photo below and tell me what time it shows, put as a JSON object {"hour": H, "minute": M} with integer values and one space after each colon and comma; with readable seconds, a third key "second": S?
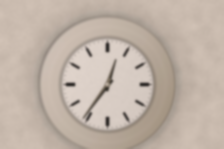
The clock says {"hour": 12, "minute": 36}
